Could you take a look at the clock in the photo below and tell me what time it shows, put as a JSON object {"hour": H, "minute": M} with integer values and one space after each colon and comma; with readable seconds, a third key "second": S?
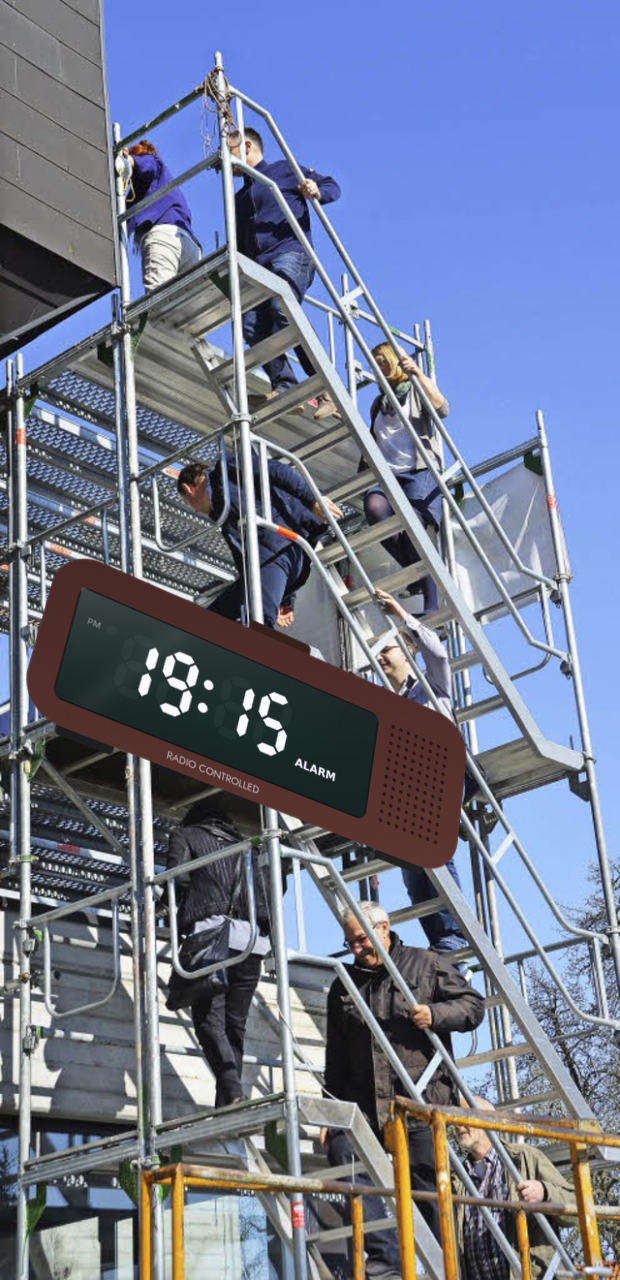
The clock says {"hour": 19, "minute": 15}
